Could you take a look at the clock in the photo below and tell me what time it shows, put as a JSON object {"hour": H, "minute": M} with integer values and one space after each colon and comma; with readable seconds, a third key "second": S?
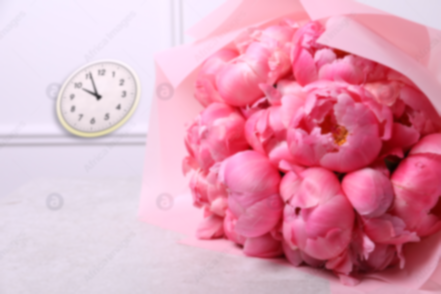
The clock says {"hour": 9, "minute": 56}
